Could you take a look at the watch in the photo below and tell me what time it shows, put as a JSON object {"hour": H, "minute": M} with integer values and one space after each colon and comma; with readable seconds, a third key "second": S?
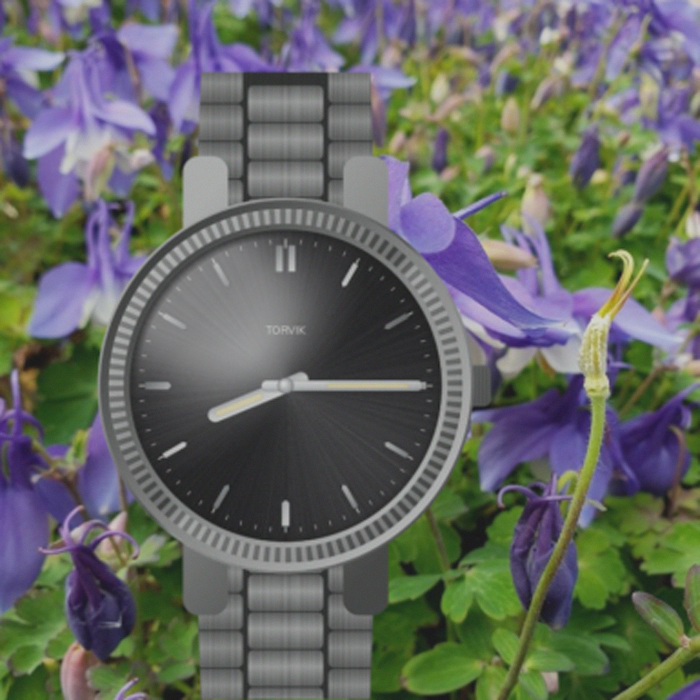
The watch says {"hour": 8, "minute": 15}
